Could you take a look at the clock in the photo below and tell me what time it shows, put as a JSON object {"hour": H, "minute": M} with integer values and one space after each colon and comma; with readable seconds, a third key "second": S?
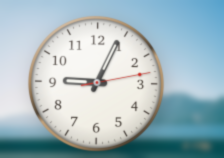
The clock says {"hour": 9, "minute": 4, "second": 13}
